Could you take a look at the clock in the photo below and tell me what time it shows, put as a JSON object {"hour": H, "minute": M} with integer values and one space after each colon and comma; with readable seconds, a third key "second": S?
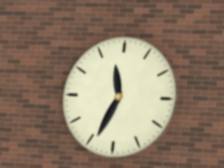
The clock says {"hour": 11, "minute": 34}
